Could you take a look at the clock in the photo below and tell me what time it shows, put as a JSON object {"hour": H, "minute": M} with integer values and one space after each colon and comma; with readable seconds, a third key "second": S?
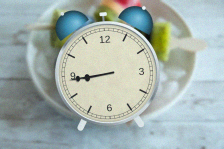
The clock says {"hour": 8, "minute": 44}
